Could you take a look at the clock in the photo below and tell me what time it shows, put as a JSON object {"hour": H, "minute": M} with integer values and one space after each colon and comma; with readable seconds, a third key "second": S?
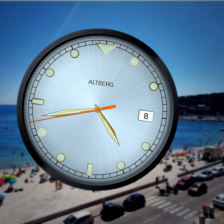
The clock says {"hour": 4, "minute": 42, "second": 42}
